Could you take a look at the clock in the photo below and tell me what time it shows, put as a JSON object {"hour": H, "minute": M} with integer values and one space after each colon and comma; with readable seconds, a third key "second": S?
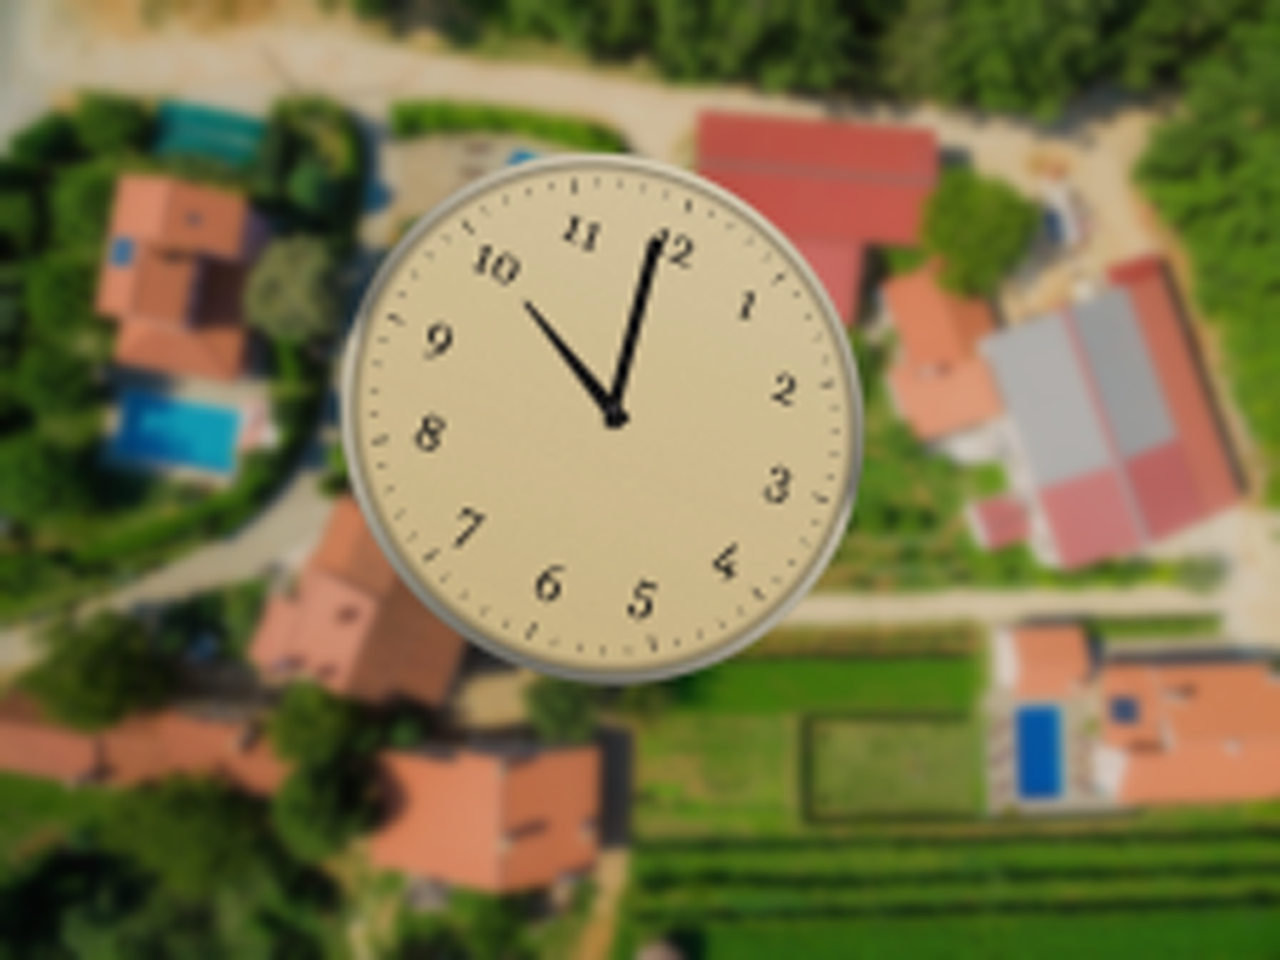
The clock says {"hour": 9, "minute": 59}
